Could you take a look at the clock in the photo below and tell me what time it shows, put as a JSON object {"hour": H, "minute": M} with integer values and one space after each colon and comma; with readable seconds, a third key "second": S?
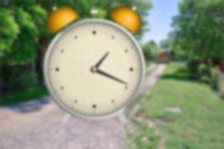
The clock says {"hour": 1, "minute": 19}
